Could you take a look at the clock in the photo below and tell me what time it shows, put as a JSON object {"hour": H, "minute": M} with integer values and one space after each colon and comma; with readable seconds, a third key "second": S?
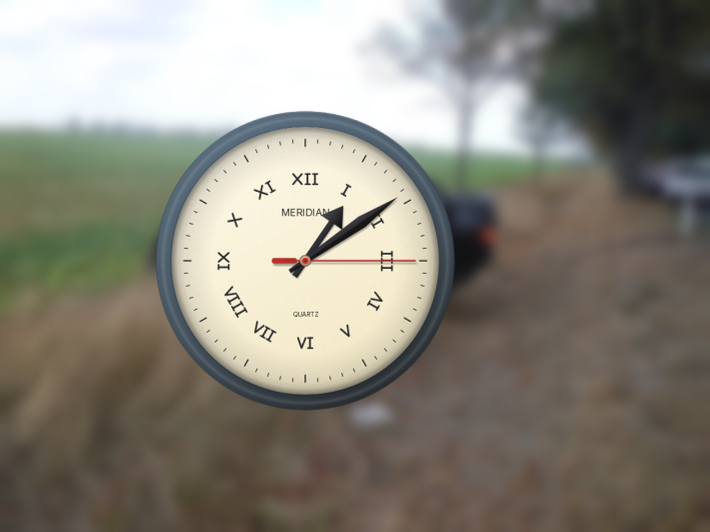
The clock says {"hour": 1, "minute": 9, "second": 15}
